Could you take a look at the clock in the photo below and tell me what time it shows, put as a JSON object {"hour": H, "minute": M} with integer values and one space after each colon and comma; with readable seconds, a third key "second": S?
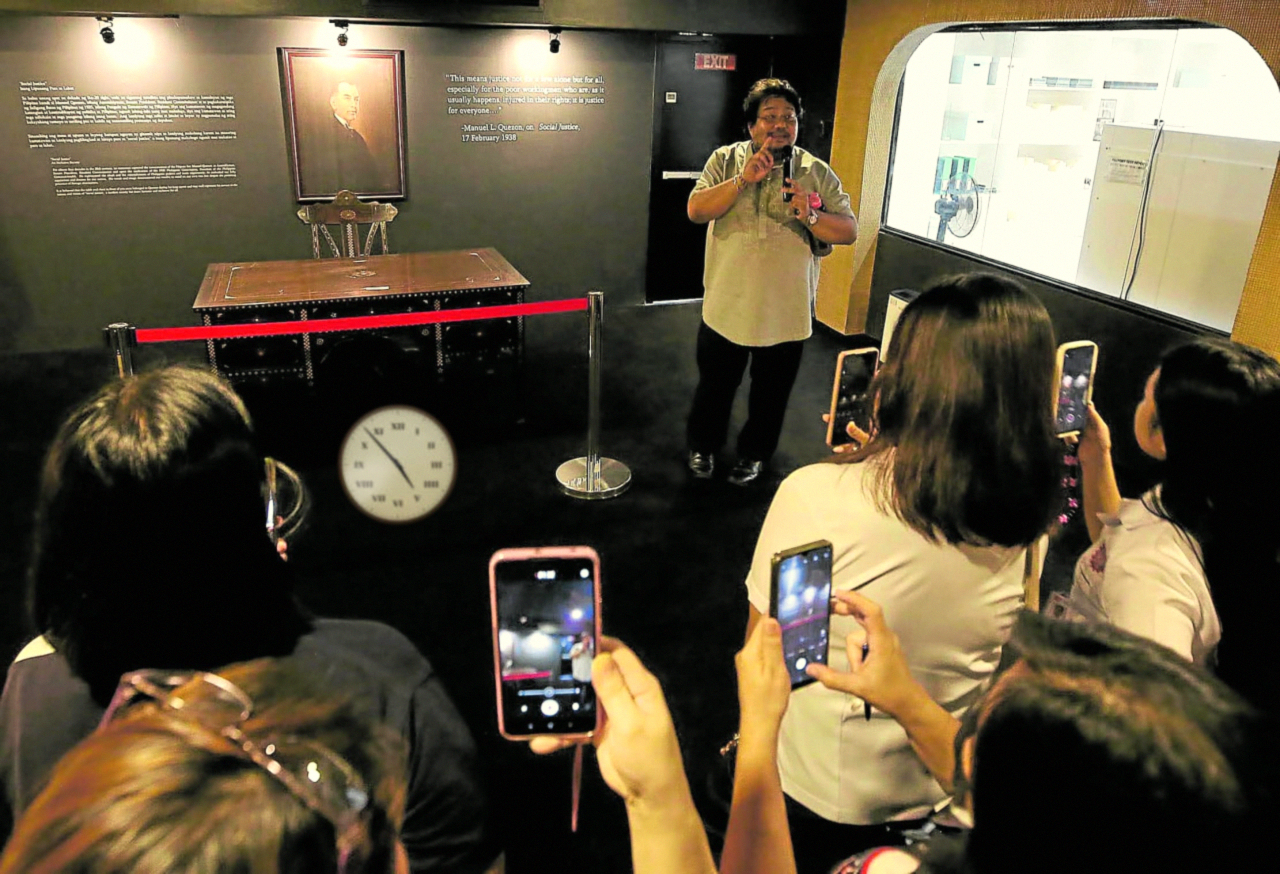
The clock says {"hour": 4, "minute": 53}
